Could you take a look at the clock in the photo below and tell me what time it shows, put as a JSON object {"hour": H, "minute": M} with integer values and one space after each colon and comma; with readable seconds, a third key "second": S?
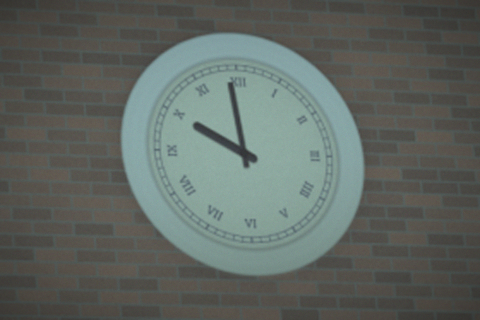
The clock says {"hour": 9, "minute": 59}
